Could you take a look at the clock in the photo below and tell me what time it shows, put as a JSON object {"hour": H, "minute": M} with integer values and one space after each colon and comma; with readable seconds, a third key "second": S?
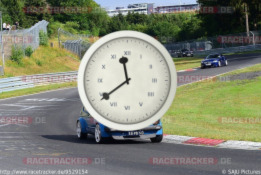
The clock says {"hour": 11, "minute": 39}
